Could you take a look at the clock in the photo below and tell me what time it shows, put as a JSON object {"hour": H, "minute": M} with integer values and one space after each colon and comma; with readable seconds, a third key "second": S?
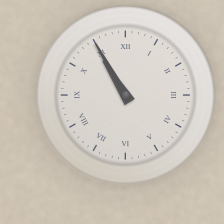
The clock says {"hour": 10, "minute": 55}
